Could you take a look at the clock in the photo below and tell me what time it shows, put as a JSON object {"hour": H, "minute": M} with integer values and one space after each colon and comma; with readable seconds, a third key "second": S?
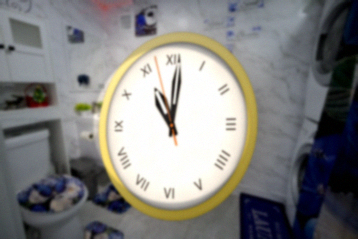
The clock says {"hour": 11, "minute": 0, "second": 57}
